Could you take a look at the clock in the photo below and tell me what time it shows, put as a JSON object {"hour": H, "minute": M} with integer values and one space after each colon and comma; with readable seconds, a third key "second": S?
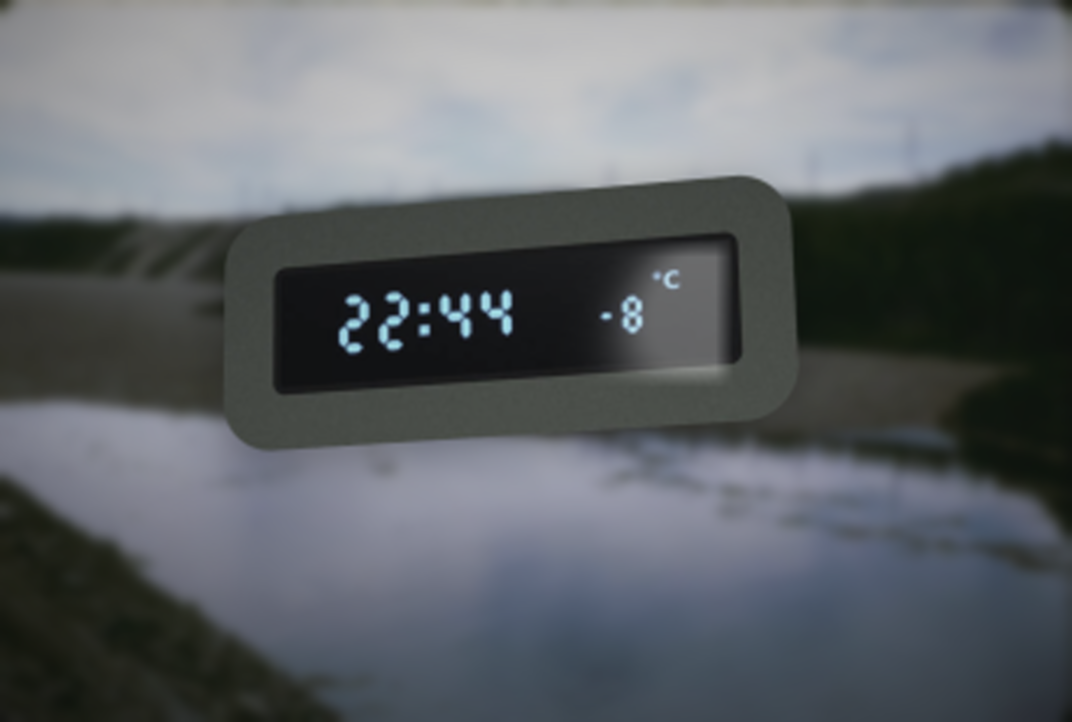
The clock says {"hour": 22, "minute": 44}
